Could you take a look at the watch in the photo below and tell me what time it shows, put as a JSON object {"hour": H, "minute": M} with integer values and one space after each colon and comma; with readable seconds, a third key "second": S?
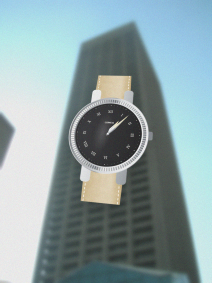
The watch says {"hour": 1, "minute": 7}
